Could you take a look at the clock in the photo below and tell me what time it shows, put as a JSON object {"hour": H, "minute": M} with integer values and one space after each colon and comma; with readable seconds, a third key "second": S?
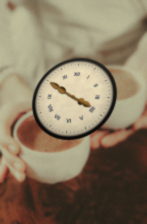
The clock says {"hour": 3, "minute": 50}
